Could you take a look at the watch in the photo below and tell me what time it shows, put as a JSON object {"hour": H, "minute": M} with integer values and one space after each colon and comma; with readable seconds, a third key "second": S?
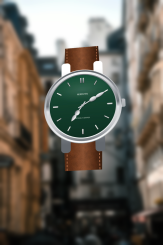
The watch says {"hour": 7, "minute": 10}
